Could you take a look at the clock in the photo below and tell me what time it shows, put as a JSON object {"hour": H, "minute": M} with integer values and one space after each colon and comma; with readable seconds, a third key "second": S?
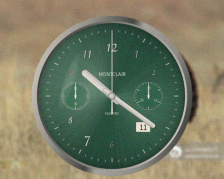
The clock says {"hour": 10, "minute": 21}
